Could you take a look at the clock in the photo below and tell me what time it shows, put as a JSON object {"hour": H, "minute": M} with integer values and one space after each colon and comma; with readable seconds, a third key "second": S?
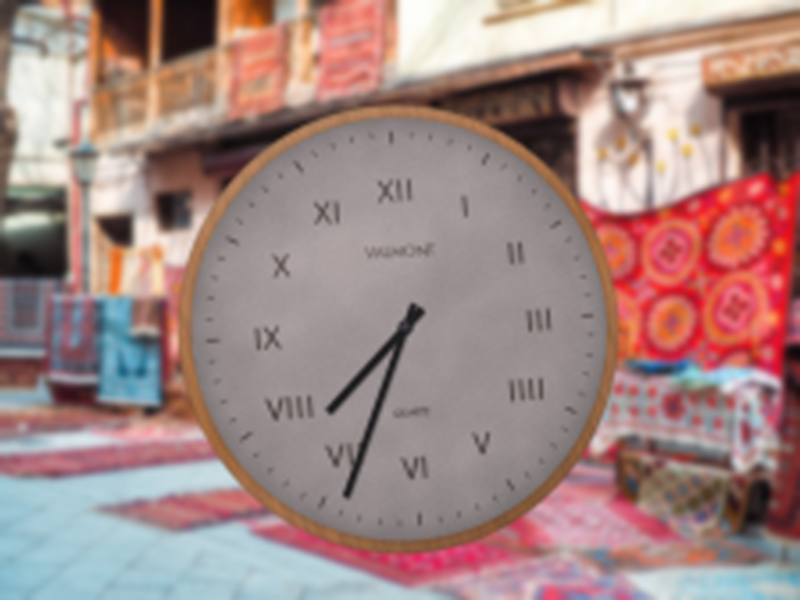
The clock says {"hour": 7, "minute": 34}
